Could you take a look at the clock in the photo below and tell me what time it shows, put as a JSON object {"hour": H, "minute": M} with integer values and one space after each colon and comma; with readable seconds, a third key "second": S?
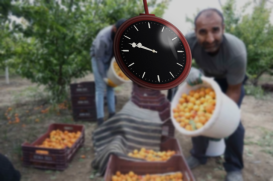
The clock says {"hour": 9, "minute": 48}
